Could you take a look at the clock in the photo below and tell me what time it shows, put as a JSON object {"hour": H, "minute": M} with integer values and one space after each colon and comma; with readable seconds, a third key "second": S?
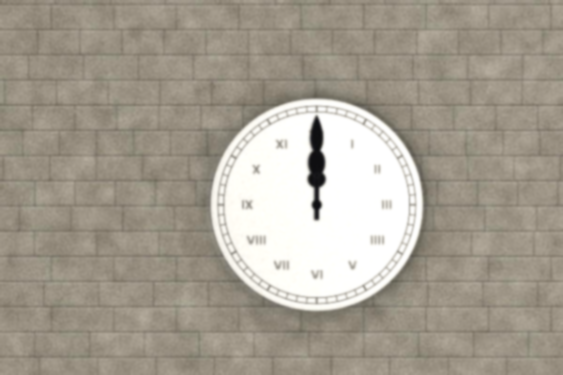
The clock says {"hour": 12, "minute": 0}
